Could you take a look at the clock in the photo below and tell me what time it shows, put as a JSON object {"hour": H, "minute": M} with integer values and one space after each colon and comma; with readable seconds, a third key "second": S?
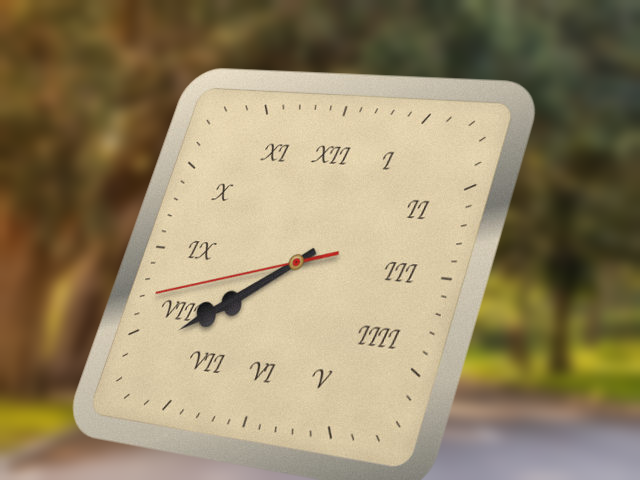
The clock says {"hour": 7, "minute": 38, "second": 42}
